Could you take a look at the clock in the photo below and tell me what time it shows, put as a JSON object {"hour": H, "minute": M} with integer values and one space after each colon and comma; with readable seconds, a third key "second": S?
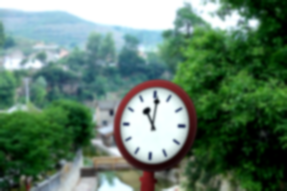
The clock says {"hour": 11, "minute": 1}
